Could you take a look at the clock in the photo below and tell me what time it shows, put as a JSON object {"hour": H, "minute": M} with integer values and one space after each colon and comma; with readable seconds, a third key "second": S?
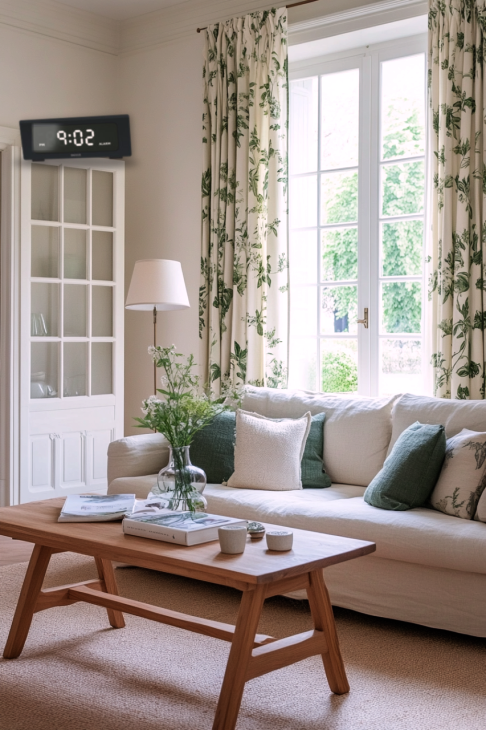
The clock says {"hour": 9, "minute": 2}
